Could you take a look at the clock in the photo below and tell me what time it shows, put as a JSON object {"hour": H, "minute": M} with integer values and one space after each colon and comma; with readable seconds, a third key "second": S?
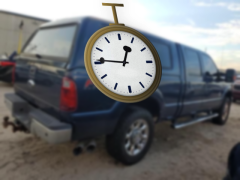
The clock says {"hour": 12, "minute": 46}
